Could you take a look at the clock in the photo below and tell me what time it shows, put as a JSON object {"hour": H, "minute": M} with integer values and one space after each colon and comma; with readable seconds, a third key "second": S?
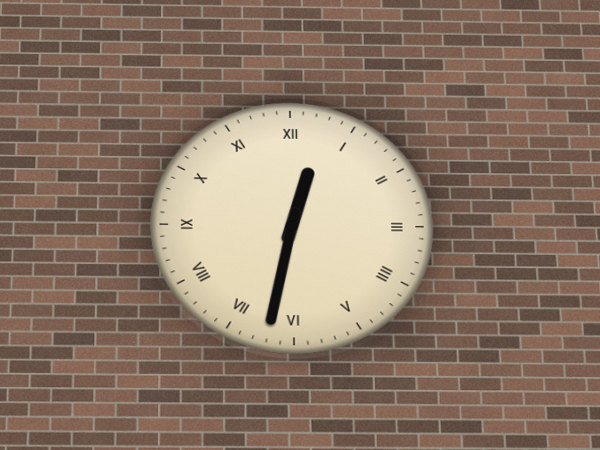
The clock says {"hour": 12, "minute": 32}
